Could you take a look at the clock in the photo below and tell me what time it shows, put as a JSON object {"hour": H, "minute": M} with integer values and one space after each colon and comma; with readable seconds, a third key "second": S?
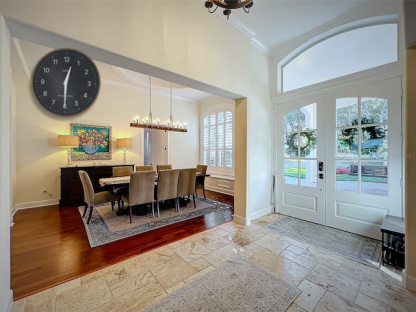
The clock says {"hour": 12, "minute": 30}
